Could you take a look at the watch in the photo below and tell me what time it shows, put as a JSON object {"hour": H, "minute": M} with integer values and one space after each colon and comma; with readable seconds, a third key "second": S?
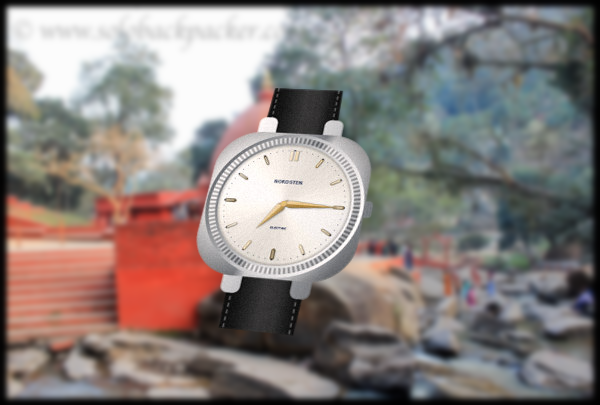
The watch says {"hour": 7, "minute": 15}
